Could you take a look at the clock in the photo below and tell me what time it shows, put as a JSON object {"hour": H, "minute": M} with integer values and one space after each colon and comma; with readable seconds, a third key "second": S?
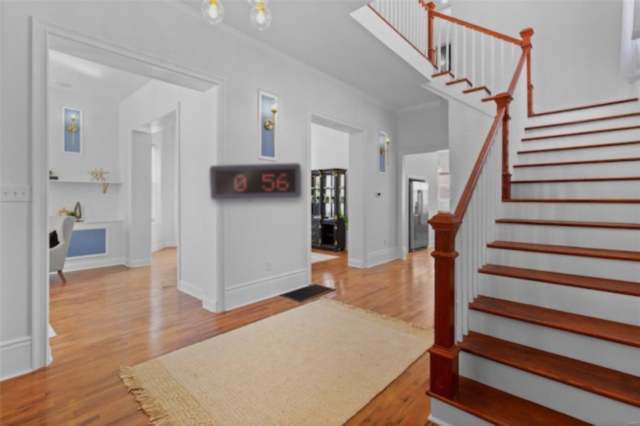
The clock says {"hour": 0, "minute": 56}
